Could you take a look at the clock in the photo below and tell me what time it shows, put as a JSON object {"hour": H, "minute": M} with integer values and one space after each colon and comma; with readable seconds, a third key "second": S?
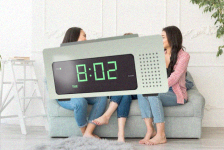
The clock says {"hour": 8, "minute": 2}
